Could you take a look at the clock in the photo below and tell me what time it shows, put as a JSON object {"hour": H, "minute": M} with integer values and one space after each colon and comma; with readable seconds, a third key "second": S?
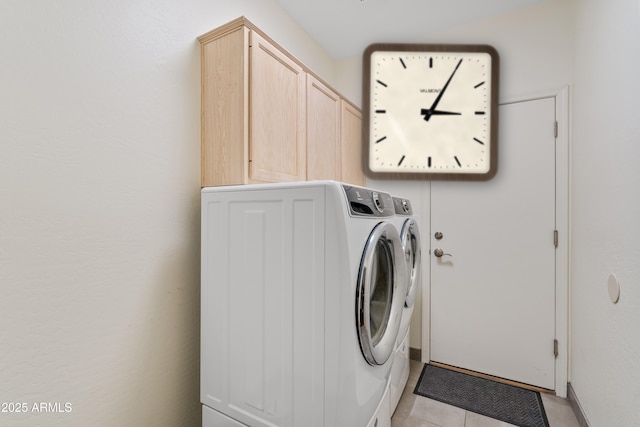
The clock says {"hour": 3, "minute": 5}
